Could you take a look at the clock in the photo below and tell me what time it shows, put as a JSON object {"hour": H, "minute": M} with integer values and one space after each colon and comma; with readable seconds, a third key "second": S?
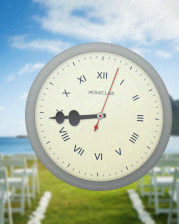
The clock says {"hour": 8, "minute": 44, "second": 3}
